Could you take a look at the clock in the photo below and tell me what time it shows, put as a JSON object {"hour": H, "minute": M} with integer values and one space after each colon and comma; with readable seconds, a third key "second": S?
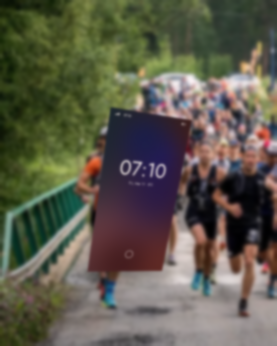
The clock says {"hour": 7, "minute": 10}
